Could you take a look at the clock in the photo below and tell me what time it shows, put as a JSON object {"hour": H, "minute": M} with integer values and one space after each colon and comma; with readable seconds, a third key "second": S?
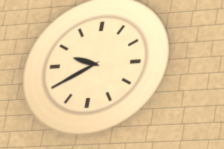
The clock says {"hour": 9, "minute": 40}
